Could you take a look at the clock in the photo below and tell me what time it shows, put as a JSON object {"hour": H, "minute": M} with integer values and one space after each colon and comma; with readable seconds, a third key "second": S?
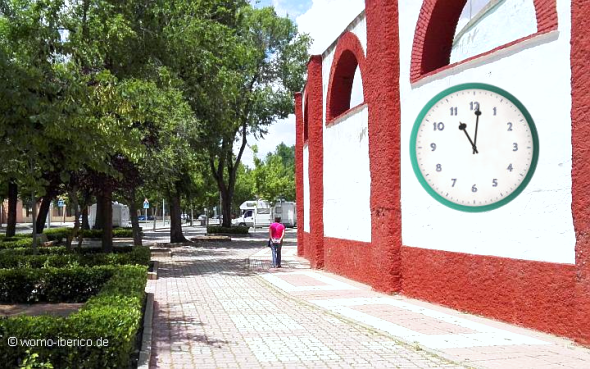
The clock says {"hour": 11, "minute": 1}
